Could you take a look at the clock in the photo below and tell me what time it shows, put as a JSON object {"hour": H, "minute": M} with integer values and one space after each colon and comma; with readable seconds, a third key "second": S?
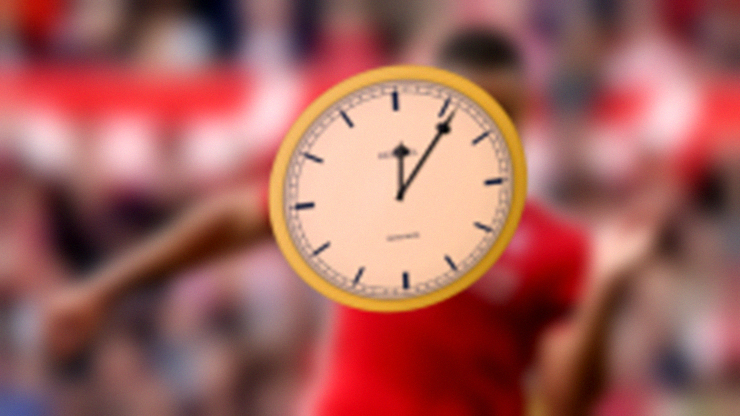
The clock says {"hour": 12, "minute": 6}
